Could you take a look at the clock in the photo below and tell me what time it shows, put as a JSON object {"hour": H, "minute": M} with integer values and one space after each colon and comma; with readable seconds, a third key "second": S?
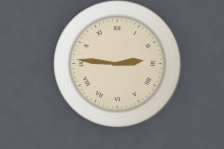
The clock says {"hour": 2, "minute": 46}
